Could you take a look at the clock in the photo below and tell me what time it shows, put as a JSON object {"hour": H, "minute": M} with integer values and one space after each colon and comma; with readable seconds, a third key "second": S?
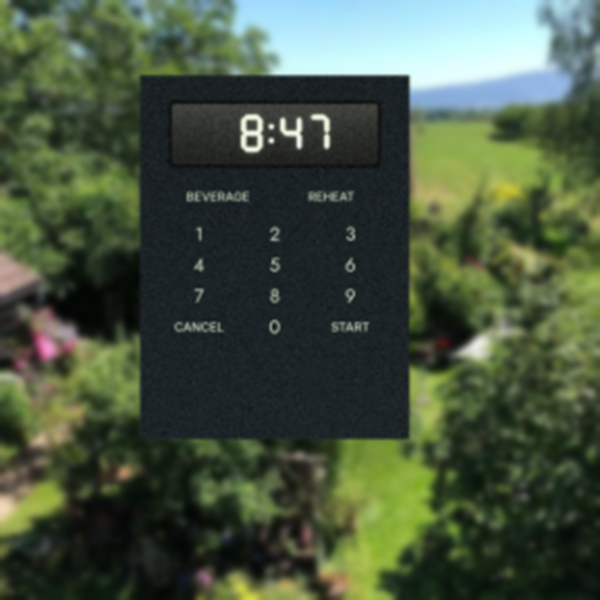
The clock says {"hour": 8, "minute": 47}
